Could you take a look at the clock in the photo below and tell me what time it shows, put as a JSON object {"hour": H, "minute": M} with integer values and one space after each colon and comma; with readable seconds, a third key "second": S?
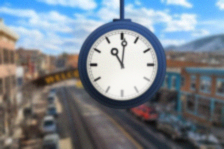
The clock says {"hour": 11, "minute": 1}
